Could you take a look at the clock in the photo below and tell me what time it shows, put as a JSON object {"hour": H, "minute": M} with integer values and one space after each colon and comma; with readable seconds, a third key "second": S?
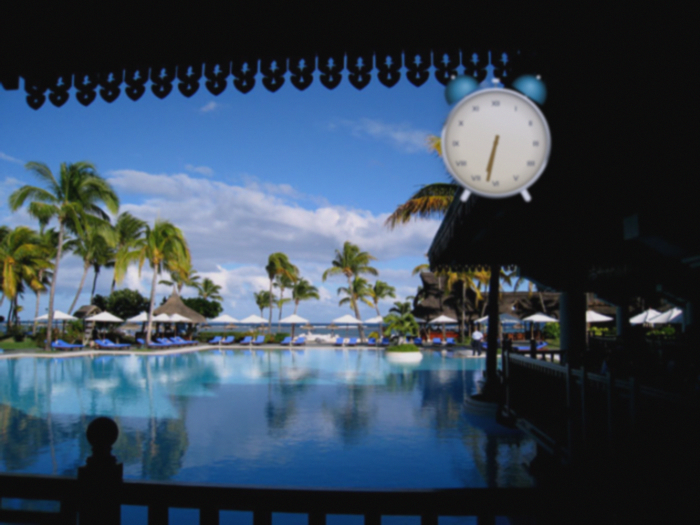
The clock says {"hour": 6, "minute": 32}
